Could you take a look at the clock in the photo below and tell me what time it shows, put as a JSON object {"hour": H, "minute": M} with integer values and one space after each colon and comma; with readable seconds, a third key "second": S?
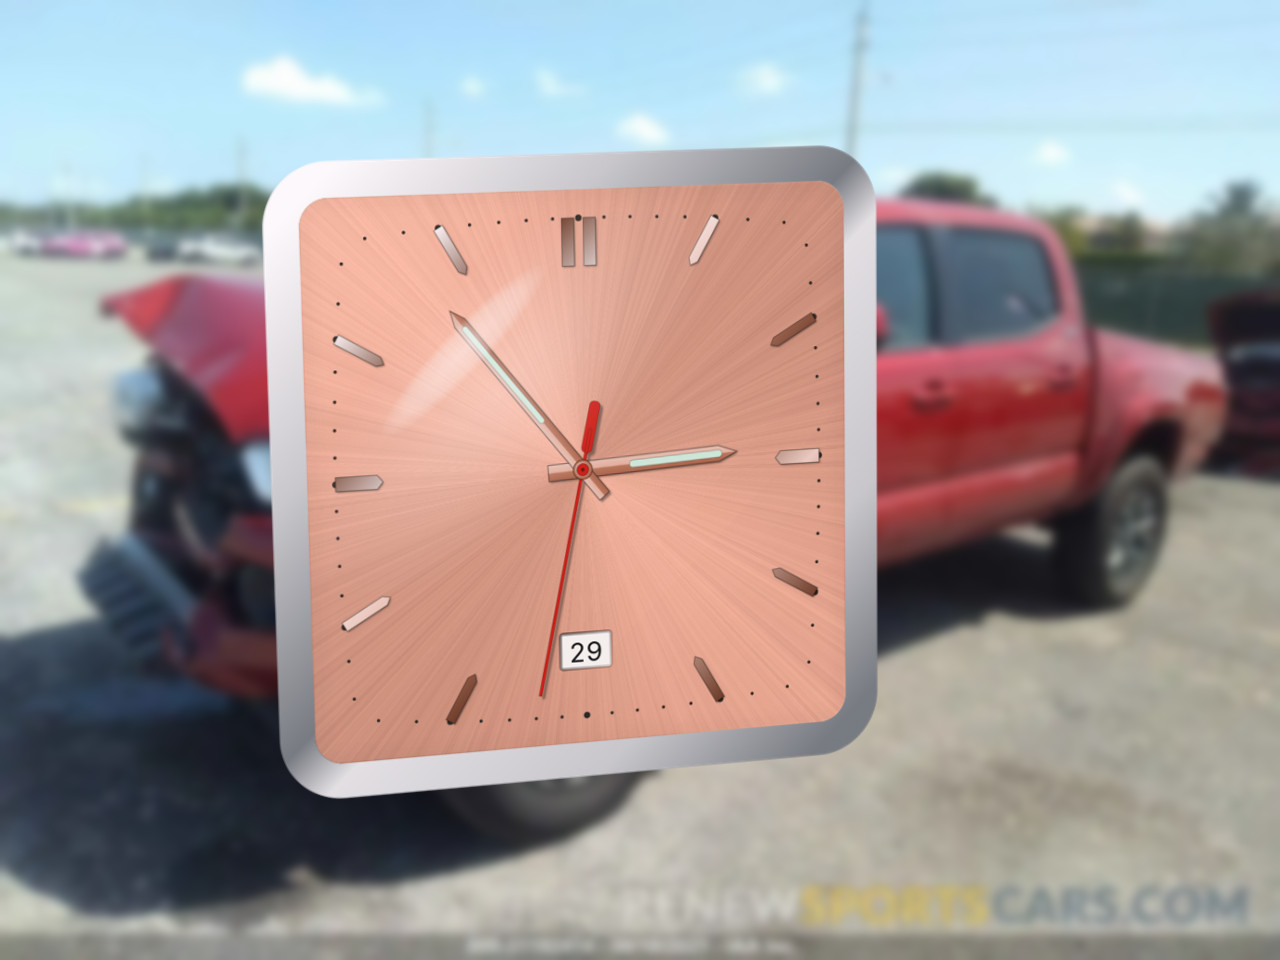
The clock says {"hour": 2, "minute": 53, "second": 32}
